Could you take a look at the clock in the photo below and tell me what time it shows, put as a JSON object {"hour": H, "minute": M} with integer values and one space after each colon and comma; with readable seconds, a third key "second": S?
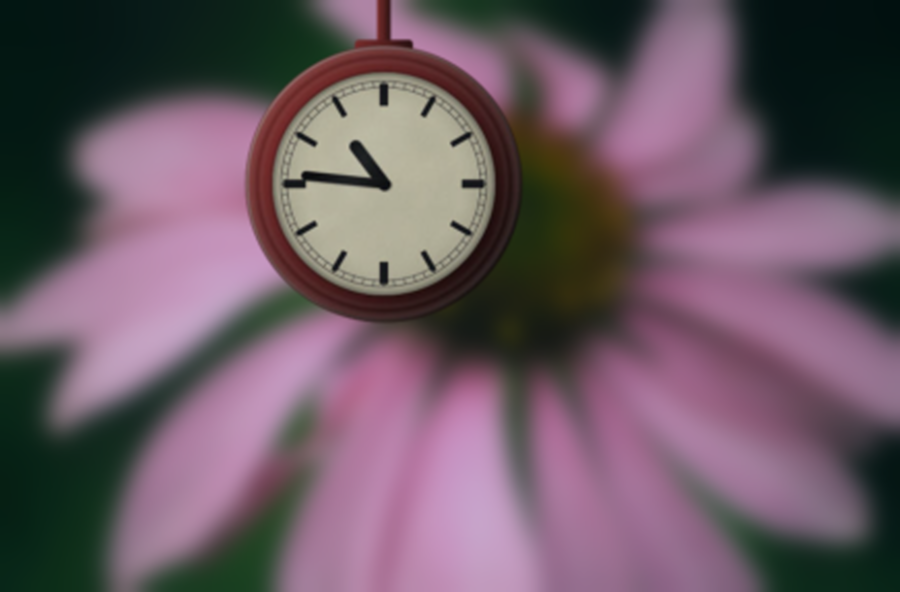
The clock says {"hour": 10, "minute": 46}
